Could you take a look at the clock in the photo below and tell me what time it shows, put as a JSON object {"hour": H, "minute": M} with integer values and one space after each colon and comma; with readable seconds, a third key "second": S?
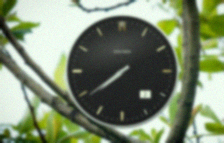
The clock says {"hour": 7, "minute": 39}
